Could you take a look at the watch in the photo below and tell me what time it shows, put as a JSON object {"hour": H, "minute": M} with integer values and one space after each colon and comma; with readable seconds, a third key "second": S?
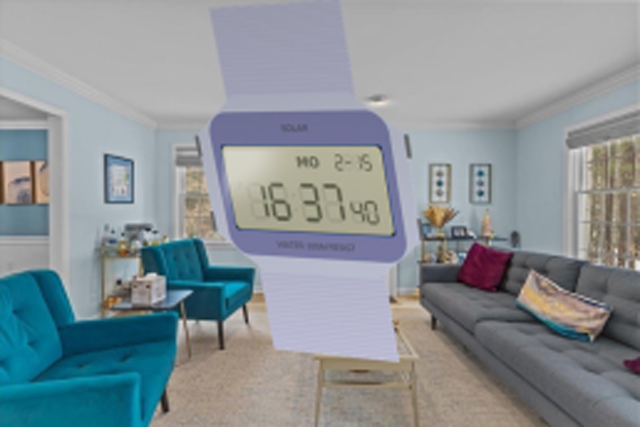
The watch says {"hour": 16, "minute": 37, "second": 40}
